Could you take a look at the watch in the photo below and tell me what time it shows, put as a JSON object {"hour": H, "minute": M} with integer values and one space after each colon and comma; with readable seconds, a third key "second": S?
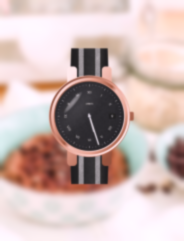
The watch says {"hour": 5, "minute": 27}
